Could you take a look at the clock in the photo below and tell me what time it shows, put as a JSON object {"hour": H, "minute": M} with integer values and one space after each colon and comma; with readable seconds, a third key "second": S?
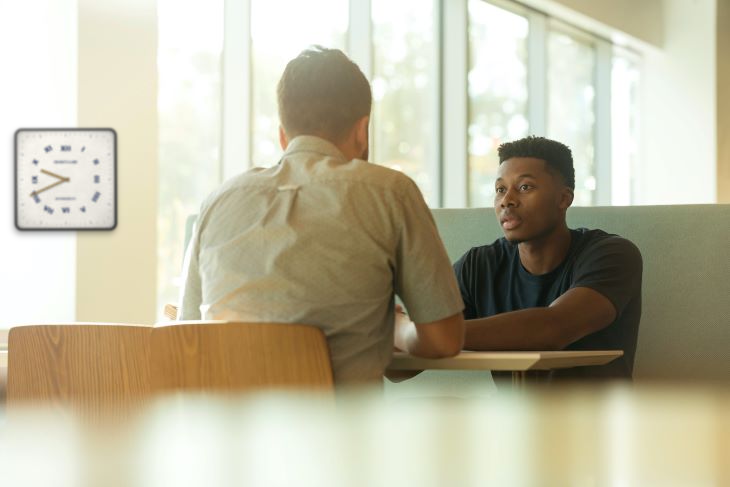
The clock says {"hour": 9, "minute": 41}
